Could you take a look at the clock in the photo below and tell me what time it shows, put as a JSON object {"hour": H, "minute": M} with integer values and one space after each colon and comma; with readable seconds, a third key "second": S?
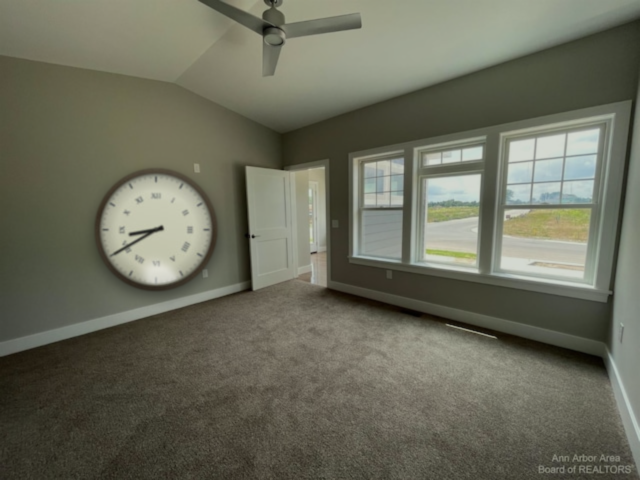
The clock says {"hour": 8, "minute": 40}
